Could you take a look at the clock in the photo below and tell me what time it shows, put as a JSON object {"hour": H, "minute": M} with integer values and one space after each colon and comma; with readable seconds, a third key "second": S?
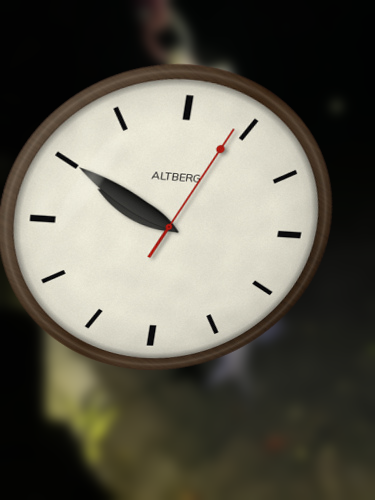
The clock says {"hour": 9, "minute": 50, "second": 4}
